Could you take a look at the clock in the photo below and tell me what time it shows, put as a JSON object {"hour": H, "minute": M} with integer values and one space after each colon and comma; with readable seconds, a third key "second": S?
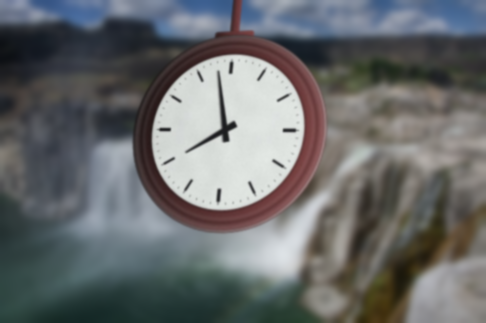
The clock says {"hour": 7, "minute": 58}
